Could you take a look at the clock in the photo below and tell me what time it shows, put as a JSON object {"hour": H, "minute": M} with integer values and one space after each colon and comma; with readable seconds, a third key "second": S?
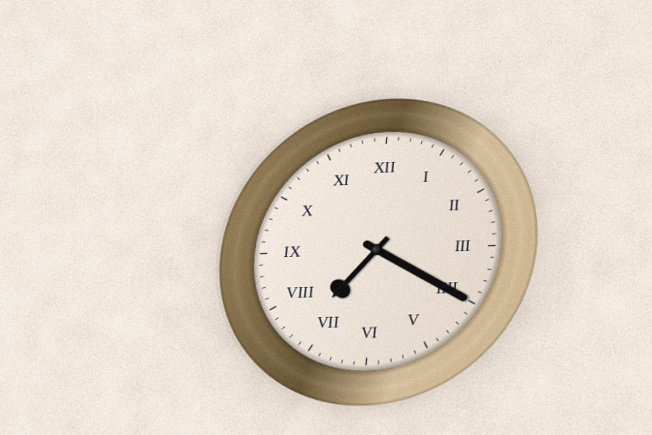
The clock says {"hour": 7, "minute": 20}
